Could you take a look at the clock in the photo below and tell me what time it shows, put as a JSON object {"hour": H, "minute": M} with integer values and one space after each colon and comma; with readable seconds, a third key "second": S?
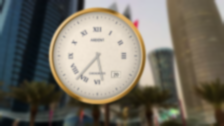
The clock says {"hour": 5, "minute": 37}
